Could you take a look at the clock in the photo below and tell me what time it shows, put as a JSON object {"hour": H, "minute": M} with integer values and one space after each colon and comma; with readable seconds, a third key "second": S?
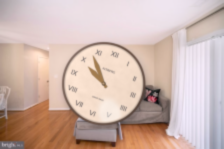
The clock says {"hour": 9, "minute": 53}
